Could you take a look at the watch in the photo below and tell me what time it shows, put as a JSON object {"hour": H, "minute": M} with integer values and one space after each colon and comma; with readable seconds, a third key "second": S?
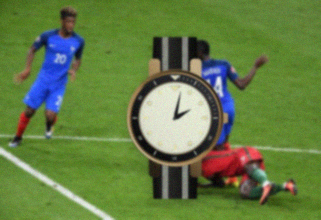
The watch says {"hour": 2, "minute": 2}
